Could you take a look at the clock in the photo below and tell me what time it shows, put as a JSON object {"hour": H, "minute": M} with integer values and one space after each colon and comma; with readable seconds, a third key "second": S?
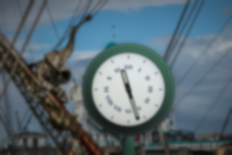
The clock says {"hour": 11, "minute": 27}
